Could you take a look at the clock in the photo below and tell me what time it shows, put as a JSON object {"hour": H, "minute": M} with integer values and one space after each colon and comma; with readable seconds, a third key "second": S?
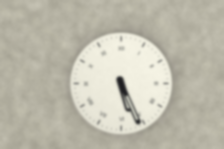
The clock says {"hour": 5, "minute": 26}
